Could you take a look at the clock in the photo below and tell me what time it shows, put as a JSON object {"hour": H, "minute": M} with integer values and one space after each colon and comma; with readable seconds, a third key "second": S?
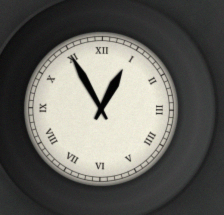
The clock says {"hour": 12, "minute": 55}
